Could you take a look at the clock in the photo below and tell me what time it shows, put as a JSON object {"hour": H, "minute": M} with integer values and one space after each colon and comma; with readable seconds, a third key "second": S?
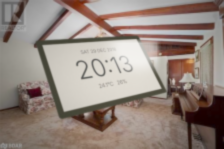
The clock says {"hour": 20, "minute": 13}
